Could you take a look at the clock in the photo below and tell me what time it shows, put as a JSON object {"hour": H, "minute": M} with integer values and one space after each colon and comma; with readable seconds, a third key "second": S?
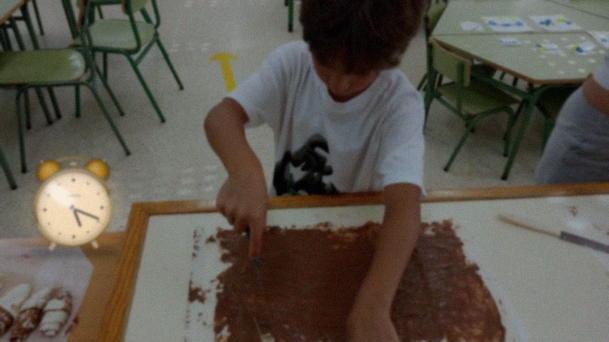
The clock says {"hour": 5, "minute": 19}
